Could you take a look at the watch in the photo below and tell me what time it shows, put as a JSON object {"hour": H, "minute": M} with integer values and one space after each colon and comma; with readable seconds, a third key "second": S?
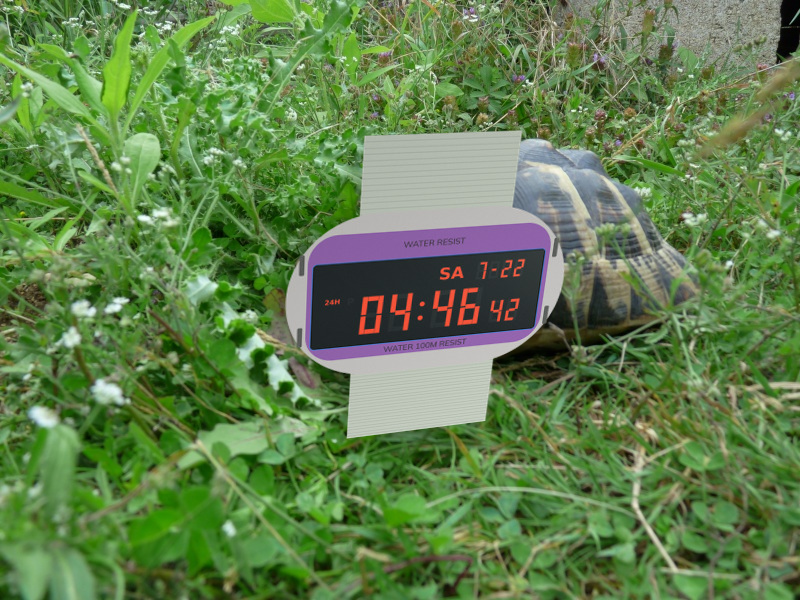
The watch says {"hour": 4, "minute": 46, "second": 42}
